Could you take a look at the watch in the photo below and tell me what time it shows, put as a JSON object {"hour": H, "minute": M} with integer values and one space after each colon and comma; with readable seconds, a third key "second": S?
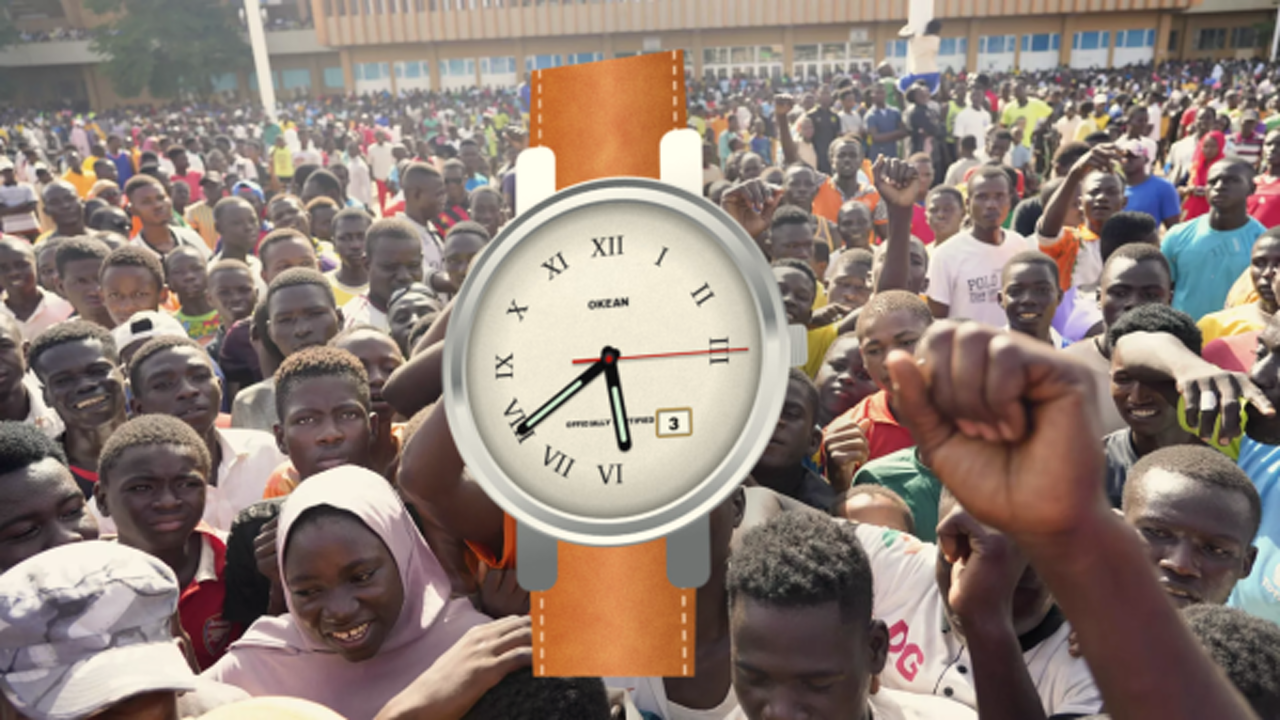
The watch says {"hour": 5, "minute": 39, "second": 15}
